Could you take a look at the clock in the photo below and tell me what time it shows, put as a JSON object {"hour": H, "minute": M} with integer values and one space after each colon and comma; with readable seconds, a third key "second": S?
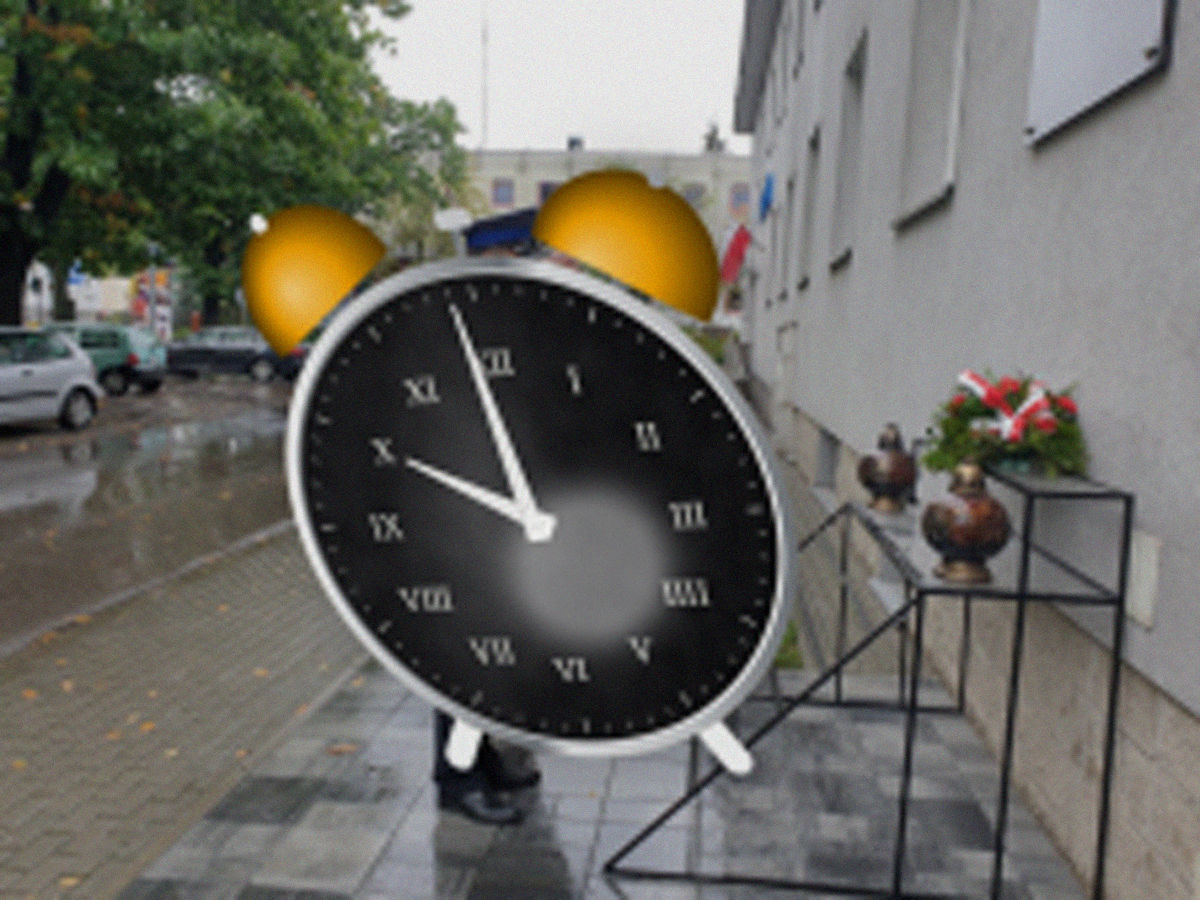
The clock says {"hour": 9, "minute": 59}
